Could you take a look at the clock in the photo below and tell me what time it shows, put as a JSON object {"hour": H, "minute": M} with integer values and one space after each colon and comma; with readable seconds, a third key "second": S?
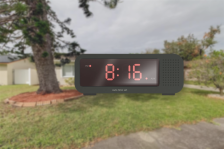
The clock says {"hour": 8, "minute": 16}
